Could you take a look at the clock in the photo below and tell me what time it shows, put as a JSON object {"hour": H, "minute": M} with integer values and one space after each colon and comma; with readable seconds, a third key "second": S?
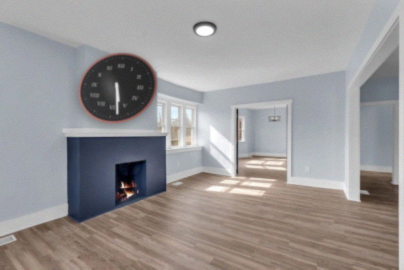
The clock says {"hour": 5, "minute": 28}
